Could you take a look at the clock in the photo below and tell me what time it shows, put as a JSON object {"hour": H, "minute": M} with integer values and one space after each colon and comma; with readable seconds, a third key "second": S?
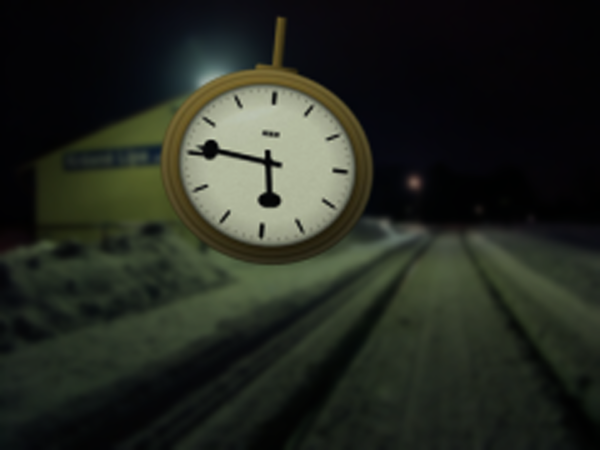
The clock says {"hour": 5, "minute": 46}
